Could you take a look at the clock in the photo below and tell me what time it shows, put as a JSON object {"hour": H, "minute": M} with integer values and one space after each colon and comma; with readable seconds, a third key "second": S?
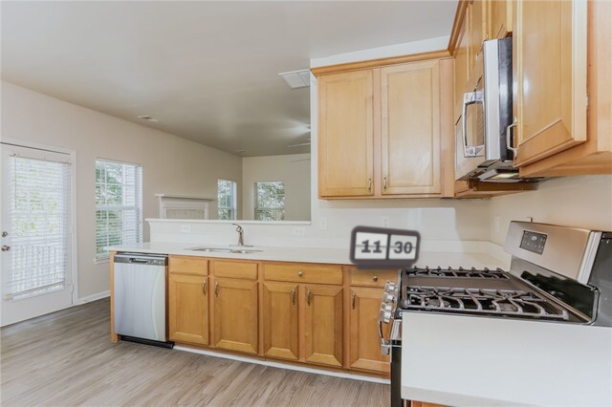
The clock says {"hour": 11, "minute": 30}
